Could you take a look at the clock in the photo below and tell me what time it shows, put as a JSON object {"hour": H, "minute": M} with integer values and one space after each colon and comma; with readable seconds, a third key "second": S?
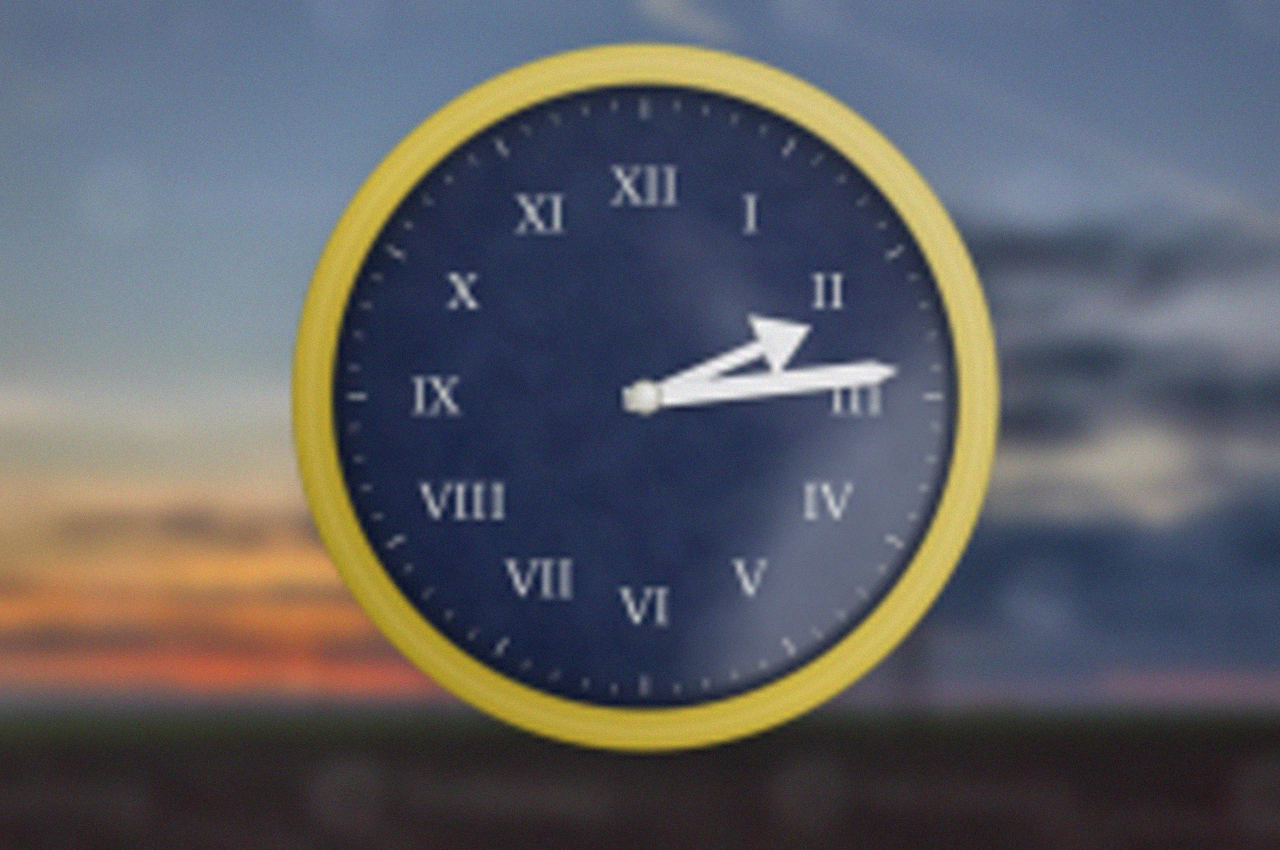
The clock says {"hour": 2, "minute": 14}
